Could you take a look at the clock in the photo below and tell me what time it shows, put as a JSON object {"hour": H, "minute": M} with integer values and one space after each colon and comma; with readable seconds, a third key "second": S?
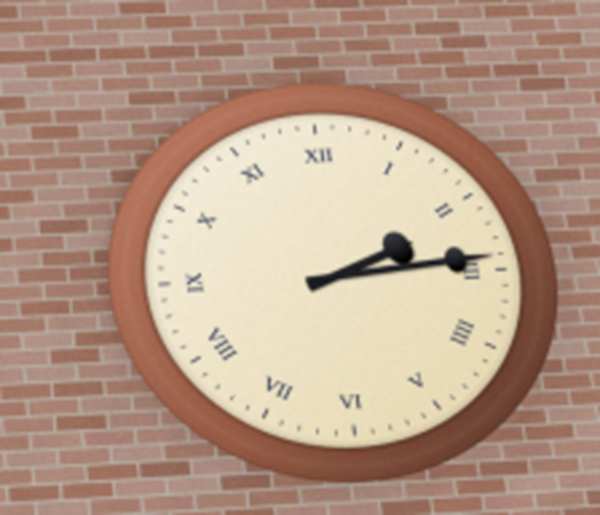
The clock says {"hour": 2, "minute": 14}
